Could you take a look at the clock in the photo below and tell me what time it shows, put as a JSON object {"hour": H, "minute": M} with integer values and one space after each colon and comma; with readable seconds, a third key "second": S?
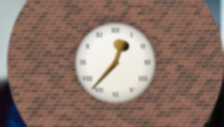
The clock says {"hour": 12, "minute": 37}
